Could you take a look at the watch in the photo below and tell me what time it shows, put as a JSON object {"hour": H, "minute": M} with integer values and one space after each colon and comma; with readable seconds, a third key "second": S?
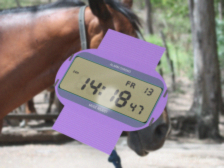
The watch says {"hour": 14, "minute": 18, "second": 47}
